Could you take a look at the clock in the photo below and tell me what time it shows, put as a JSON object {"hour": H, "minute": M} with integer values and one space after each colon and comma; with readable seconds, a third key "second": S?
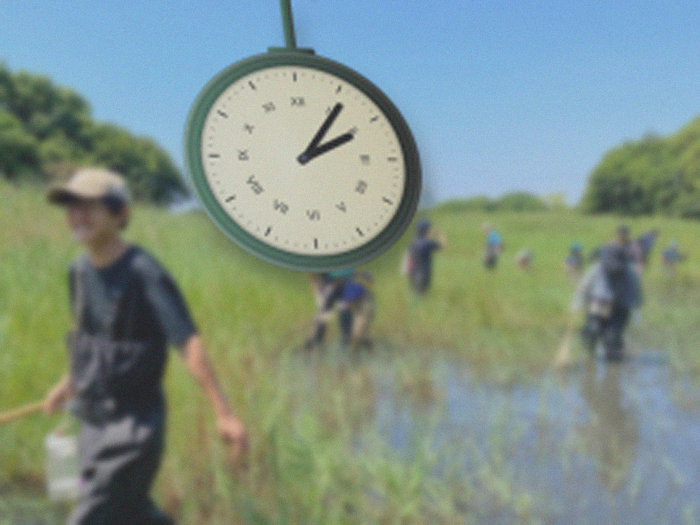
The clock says {"hour": 2, "minute": 6}
